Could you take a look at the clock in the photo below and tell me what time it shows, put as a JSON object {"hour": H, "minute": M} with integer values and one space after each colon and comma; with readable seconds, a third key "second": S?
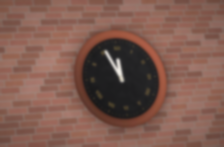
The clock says {"hour": 11, "minute": 56}
